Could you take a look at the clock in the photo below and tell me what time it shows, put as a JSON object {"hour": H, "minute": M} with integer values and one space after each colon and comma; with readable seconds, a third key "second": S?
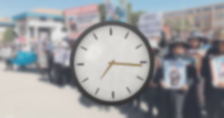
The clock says {"hour": 7, "minute": 16}
